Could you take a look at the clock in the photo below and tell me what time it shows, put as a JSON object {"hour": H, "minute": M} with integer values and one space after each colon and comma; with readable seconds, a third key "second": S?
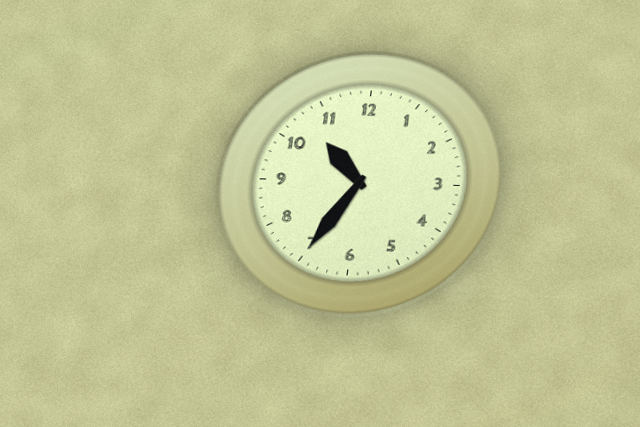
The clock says {"hour": 10, "minute": 35}
